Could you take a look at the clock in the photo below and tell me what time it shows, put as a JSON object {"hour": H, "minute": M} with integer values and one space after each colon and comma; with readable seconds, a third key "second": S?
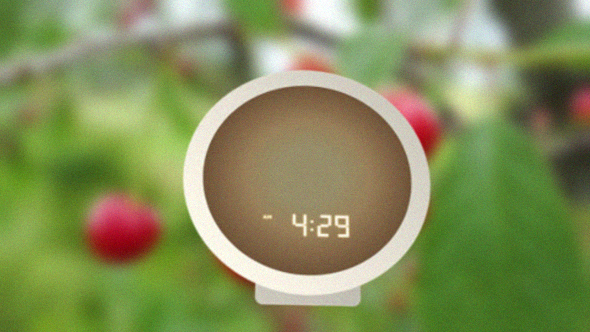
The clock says {"hour": 4, "minute": 29}
